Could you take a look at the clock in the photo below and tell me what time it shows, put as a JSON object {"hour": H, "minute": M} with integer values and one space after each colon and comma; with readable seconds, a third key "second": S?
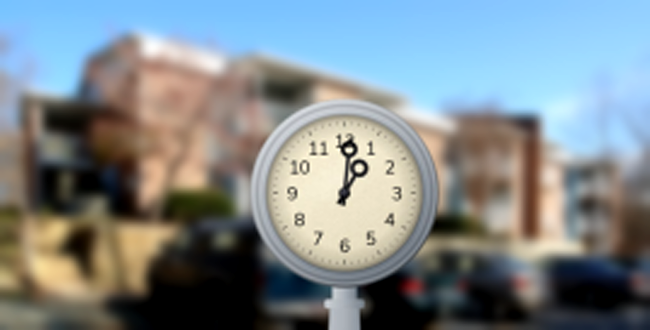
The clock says {"hour": 1, "minute": 1}
